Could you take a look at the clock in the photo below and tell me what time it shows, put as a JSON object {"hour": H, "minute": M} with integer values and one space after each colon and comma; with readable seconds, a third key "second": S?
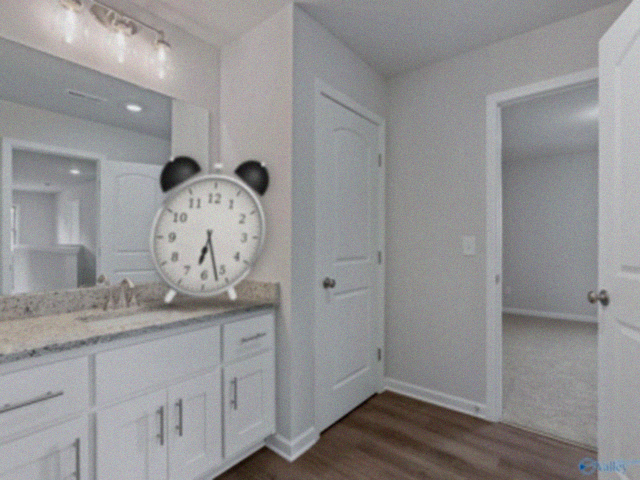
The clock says {"hour": 6, "minute": 27}
